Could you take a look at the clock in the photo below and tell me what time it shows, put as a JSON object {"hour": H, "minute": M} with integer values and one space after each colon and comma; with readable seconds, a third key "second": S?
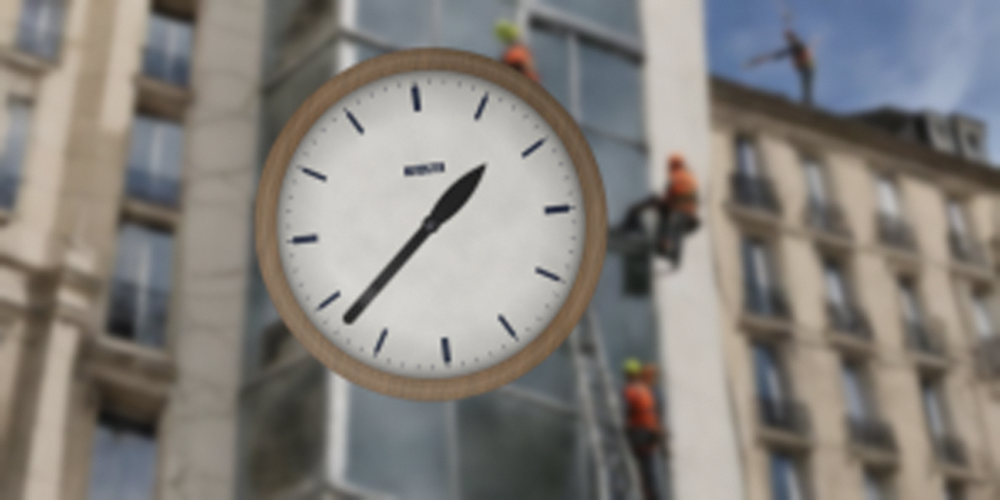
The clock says {"hour": 1, "minute": 38}
